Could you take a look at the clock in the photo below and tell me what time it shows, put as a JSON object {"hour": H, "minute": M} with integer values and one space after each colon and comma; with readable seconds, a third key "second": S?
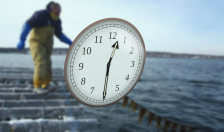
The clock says {"hour": 12, "minute": 30}
